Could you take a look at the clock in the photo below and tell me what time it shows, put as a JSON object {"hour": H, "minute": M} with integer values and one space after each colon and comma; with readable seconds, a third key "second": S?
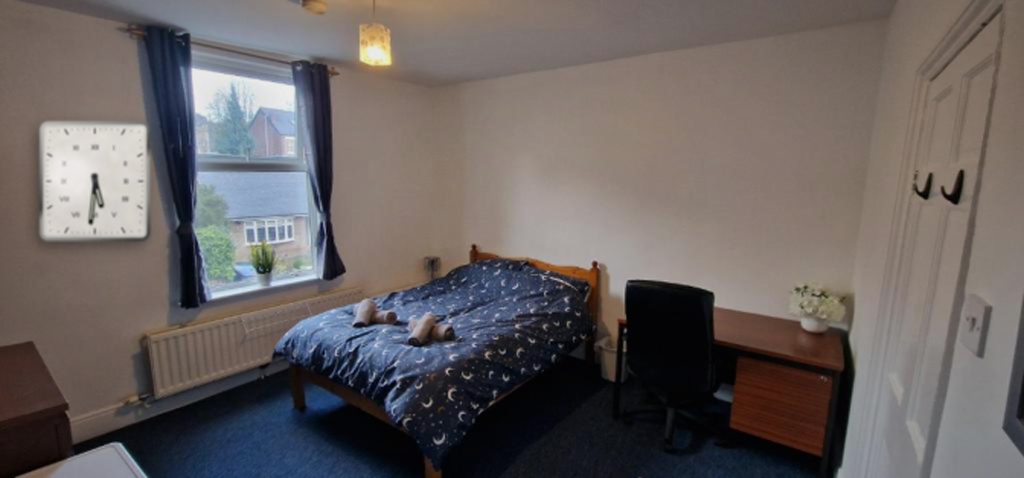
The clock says {"hour": 5, "minute": 31}
